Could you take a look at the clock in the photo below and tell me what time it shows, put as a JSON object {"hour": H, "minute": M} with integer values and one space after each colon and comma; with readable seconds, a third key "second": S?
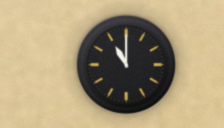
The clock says {"hour": 11, "minute": 0}
